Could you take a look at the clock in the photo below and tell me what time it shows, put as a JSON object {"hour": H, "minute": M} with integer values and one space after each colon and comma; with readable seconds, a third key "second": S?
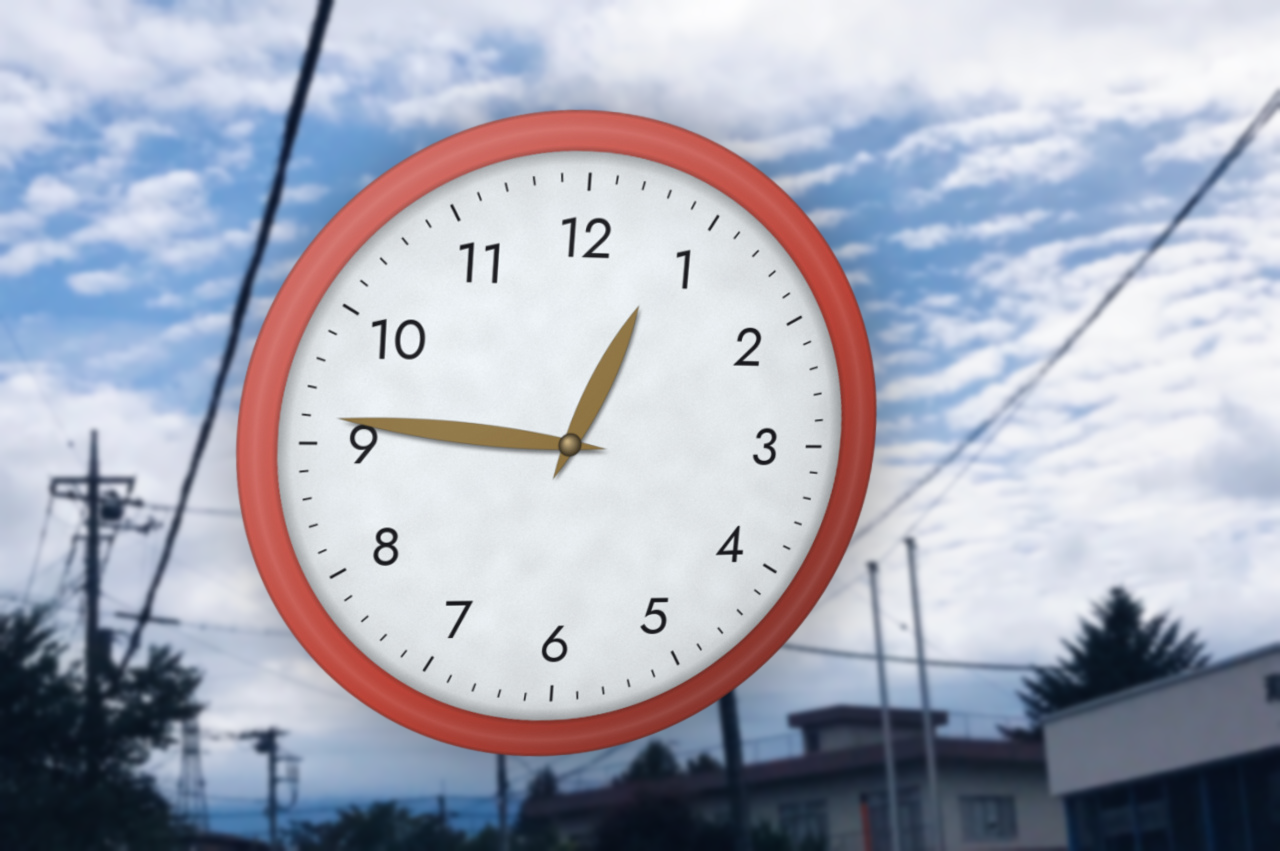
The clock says {"hour": 12, "minute": 46}
